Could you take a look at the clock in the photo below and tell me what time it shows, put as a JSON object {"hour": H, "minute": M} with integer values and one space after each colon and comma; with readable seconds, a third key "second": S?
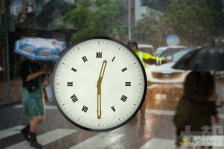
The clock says {"hour": 12, "minute": 30}
